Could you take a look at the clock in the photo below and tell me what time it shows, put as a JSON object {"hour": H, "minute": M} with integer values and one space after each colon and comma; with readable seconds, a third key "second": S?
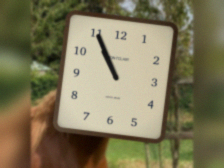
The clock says {"hour": 10, "minute": 55}
